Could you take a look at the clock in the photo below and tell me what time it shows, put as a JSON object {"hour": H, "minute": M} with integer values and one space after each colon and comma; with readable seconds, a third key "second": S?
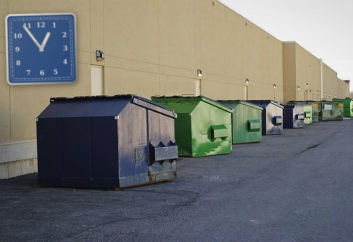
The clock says {"hour": 12, "minute": 54}
